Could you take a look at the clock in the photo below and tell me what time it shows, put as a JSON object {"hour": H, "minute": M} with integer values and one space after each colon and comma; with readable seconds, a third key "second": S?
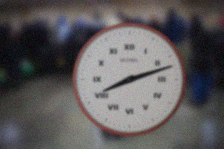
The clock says {"hour": 8, "minute": 12}
